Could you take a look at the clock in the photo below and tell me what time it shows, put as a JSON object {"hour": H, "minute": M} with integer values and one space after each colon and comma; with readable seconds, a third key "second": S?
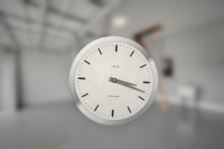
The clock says {"hour": 3, "minute": 18}
